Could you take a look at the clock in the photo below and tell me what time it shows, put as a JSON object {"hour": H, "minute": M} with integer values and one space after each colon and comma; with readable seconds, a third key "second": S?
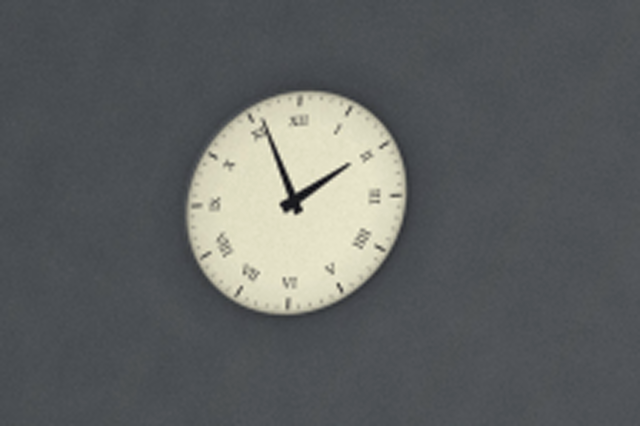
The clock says {"hour": 1, "minute": 56}
